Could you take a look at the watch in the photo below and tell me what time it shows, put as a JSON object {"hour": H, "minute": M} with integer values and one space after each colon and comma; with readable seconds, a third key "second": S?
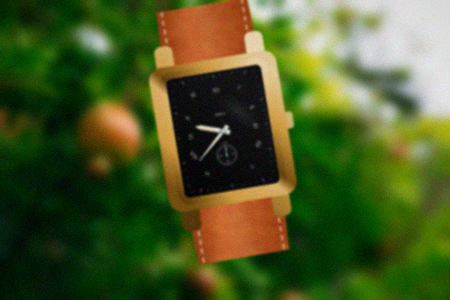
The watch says {"hour": 9, "minute": 38}
